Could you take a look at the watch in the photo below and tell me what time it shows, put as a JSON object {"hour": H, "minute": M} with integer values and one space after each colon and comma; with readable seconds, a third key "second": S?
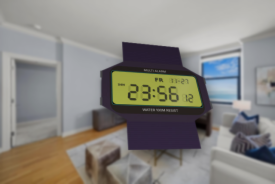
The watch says {"hour": 23, "minute": 56, "second": 12}
